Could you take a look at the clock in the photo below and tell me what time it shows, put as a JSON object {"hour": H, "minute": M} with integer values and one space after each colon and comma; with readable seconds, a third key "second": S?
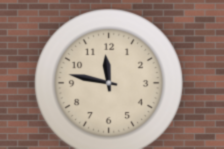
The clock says {"hour": 11, "minute": 47}
